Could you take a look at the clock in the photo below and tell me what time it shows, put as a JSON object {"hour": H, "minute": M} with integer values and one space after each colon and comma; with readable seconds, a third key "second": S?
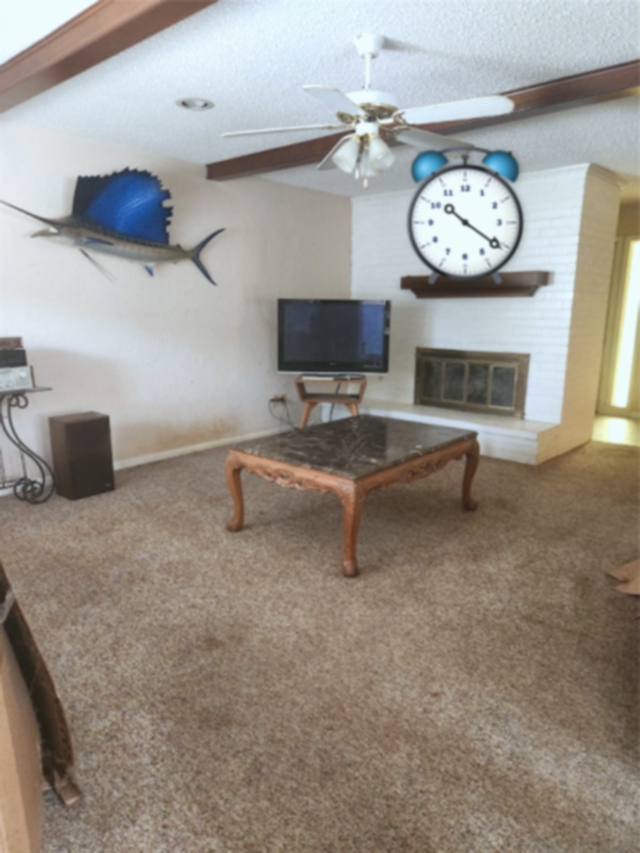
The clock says {"hour": 10, "minute": 21}
